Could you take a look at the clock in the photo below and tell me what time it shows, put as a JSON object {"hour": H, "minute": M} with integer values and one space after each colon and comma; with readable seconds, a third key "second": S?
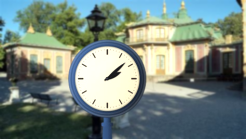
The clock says {"hour": 2, "minute": 8}
